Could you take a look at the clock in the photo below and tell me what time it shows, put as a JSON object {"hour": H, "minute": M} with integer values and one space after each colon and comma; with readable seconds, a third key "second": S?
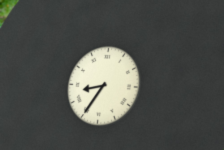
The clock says {"hour": 8, "minute": 35}
